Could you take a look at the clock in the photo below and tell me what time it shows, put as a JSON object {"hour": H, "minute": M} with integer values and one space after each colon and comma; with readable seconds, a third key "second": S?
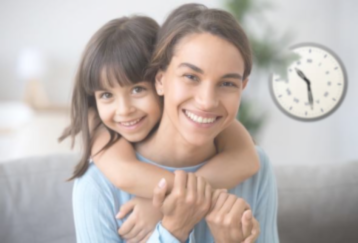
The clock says {"hour": 10, "minute": 28}
